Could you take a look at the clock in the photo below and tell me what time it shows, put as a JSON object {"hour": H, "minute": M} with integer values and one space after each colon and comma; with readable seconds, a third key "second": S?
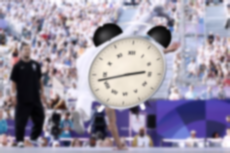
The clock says {"hour": 2, "minute": 43}
